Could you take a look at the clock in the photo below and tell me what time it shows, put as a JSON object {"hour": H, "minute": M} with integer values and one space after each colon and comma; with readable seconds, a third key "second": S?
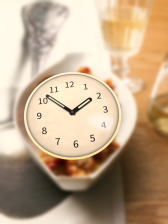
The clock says {"hour": 1, "minute": 52}
